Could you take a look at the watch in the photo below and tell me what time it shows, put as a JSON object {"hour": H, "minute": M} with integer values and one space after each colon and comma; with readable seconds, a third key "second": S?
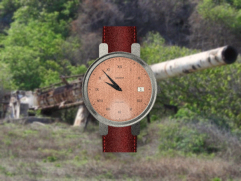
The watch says {"hour": 9, "minute": 53}
